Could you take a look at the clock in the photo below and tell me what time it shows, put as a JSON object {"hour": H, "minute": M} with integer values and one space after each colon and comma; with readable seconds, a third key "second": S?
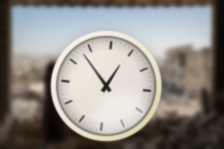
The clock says {"hour": 12, "minute": 53}
